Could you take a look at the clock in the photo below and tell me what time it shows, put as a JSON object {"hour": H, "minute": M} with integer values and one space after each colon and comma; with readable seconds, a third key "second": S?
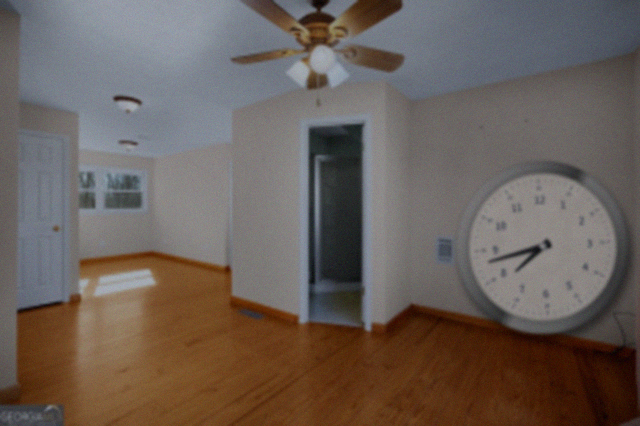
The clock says {"hour": 7, "minute": 43}
